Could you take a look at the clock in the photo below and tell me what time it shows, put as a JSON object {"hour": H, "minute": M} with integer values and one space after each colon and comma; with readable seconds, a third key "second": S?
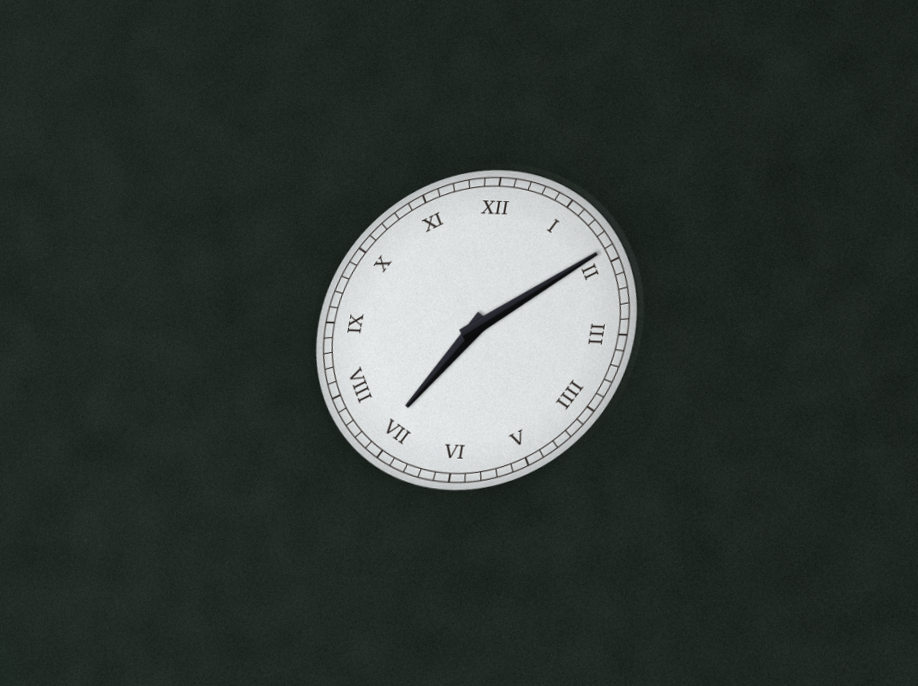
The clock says {"hour": 7, "minute": 9}
